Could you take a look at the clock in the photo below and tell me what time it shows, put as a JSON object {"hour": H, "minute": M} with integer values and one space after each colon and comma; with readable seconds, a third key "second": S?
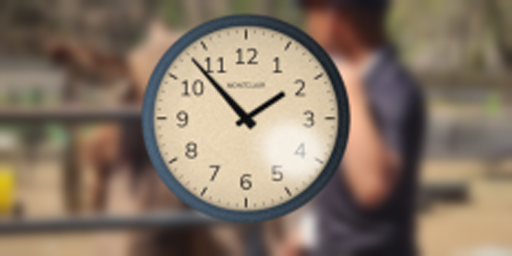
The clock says {"hour": 1, "minute": 53}
